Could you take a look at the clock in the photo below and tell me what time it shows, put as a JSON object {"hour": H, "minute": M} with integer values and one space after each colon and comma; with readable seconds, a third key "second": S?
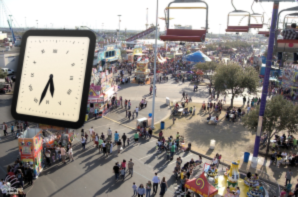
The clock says {"hour": 5, "minute": 33}
